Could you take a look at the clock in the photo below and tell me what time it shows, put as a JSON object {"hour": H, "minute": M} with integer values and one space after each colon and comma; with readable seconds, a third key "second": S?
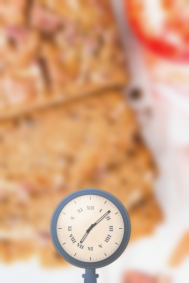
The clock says {"hour": 7, "minute": 8}
